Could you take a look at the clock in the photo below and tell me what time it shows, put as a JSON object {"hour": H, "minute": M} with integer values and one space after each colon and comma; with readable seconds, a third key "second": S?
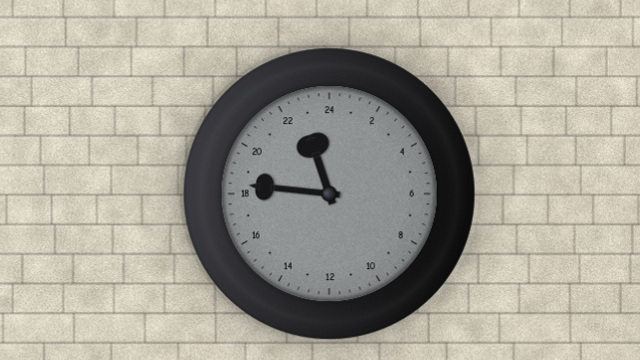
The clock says {"hour": 22, "minute": 46}
